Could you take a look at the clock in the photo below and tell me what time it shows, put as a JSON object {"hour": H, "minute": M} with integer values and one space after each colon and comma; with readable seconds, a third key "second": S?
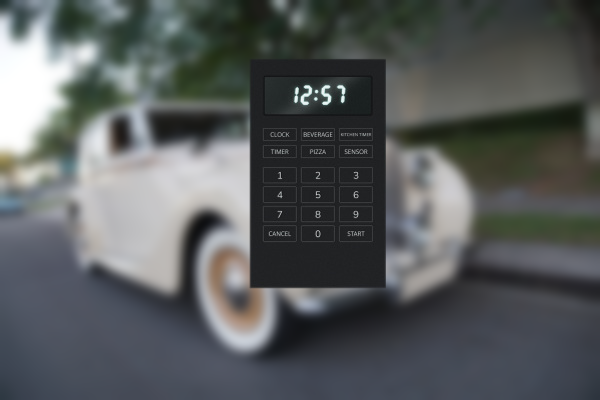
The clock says {"hour": 12, "minute": 57}
